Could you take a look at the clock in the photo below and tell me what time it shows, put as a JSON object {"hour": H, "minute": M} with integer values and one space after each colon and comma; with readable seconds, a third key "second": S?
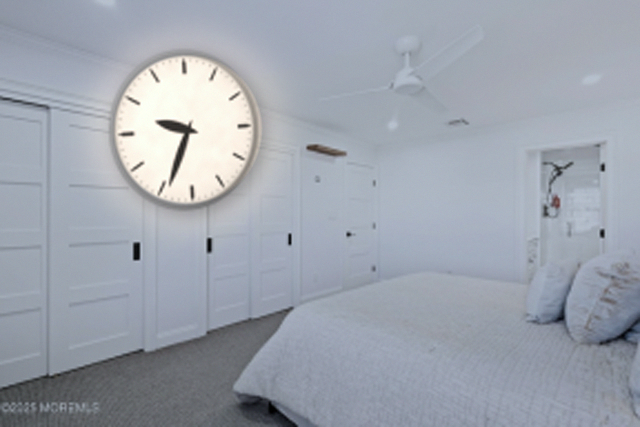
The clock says {"hour": 9, "minute": 34}
